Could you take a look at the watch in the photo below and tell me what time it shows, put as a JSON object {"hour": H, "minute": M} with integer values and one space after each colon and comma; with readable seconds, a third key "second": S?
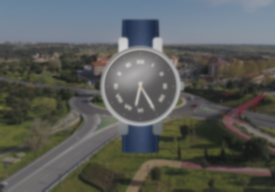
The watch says {"hour": 6, "minute": 25}
